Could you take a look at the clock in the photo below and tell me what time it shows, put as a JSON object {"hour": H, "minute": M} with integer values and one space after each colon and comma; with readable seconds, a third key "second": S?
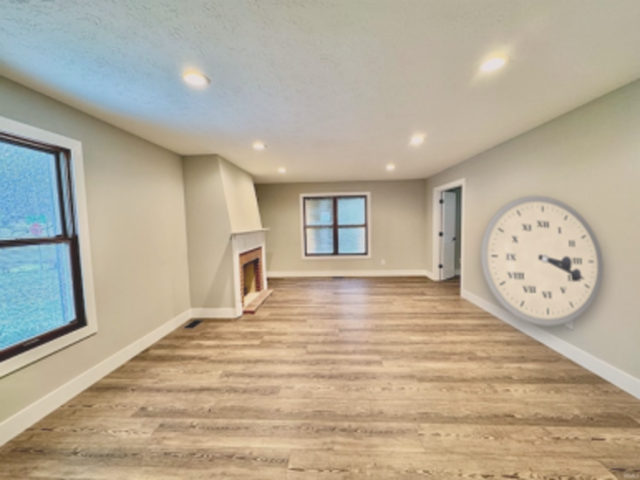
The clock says {"hour": 3, "minute": 19}
